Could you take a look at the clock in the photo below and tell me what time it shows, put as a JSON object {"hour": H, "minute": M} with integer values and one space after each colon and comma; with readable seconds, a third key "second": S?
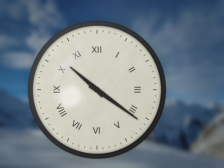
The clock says {"hour": 10, "minute": 21}
